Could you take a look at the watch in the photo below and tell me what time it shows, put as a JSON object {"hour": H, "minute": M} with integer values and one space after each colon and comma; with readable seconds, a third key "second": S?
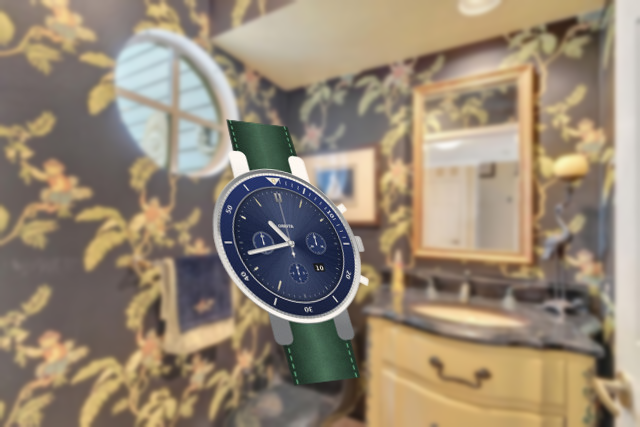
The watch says {"hour": 10, "minute": 43}
